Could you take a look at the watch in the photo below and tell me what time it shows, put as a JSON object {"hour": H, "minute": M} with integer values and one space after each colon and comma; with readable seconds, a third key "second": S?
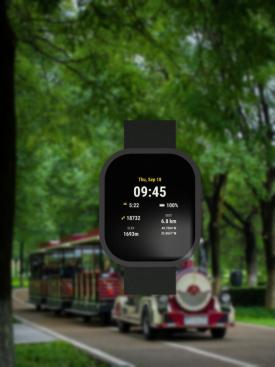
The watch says {"hour": 9, "minute": 45}
